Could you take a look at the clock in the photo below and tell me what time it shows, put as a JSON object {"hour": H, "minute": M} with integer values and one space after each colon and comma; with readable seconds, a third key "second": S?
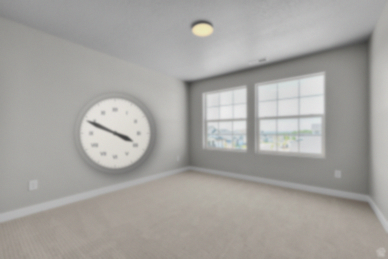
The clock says {"hour": 3, "minute": 49}
